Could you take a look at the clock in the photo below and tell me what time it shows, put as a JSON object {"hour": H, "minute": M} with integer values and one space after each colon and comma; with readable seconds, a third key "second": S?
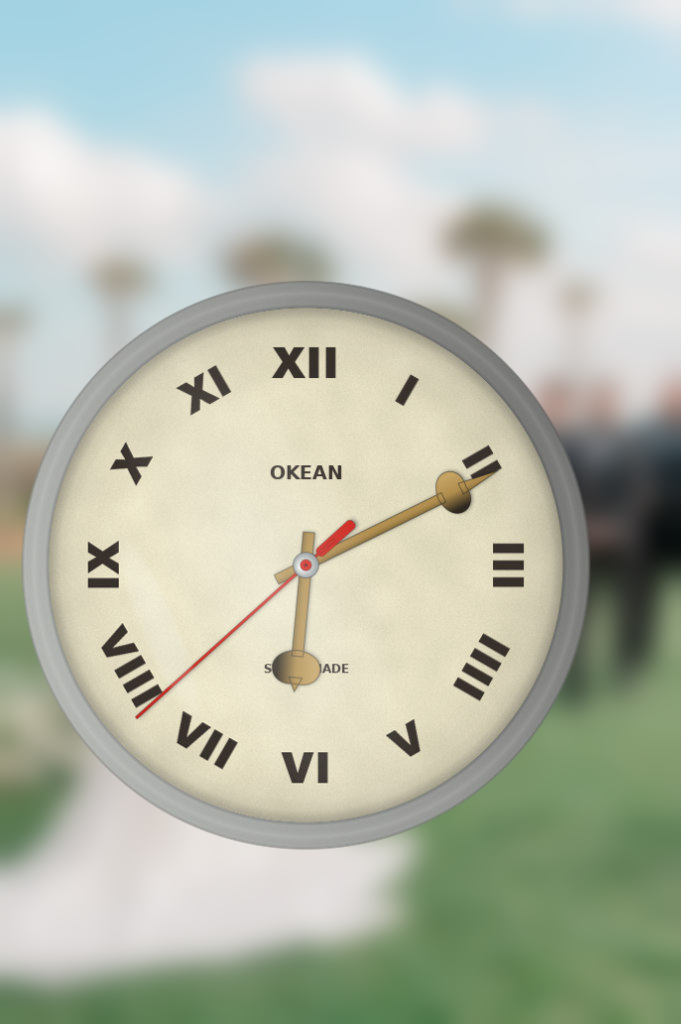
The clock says {"hour": 6, "minute": 10, "second": 38}
